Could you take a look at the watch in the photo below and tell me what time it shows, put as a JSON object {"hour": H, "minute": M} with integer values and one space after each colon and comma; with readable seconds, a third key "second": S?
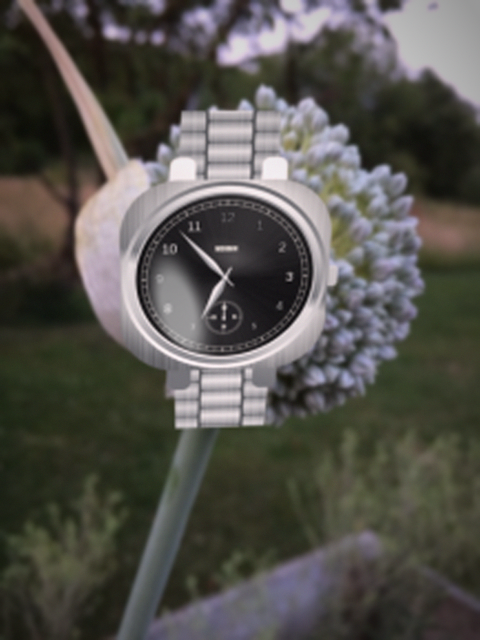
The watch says {"hour": 6, "minute": 53}
